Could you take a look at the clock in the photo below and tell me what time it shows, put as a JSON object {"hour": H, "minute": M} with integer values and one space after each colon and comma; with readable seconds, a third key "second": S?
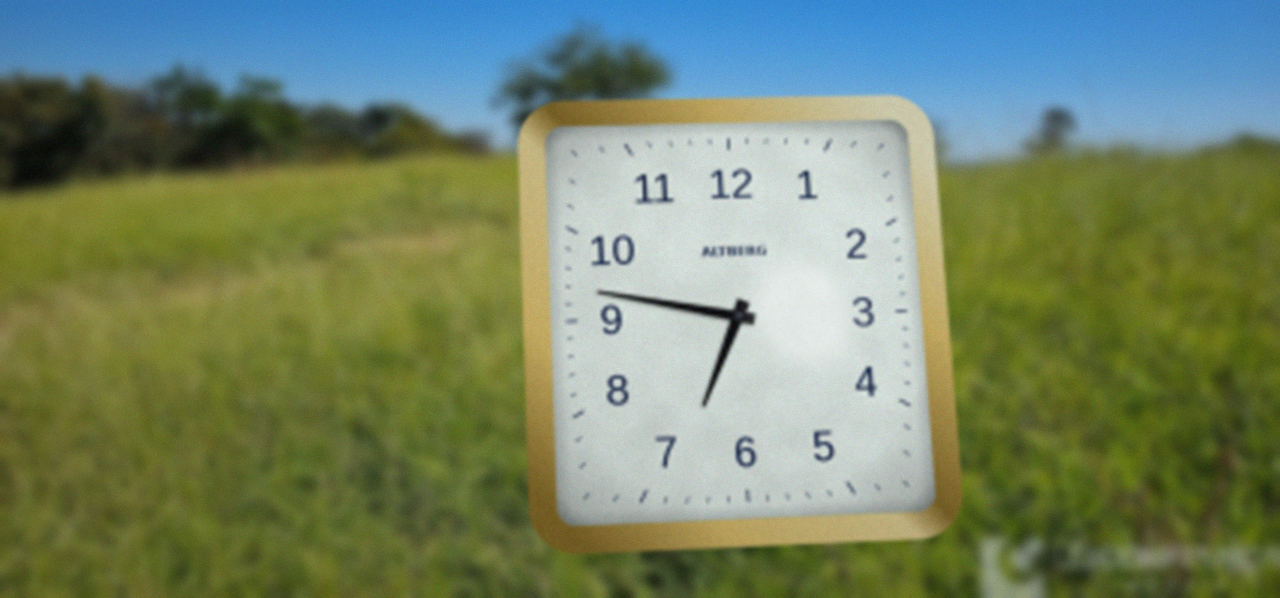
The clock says {"hour": 6, "minute": 47}
